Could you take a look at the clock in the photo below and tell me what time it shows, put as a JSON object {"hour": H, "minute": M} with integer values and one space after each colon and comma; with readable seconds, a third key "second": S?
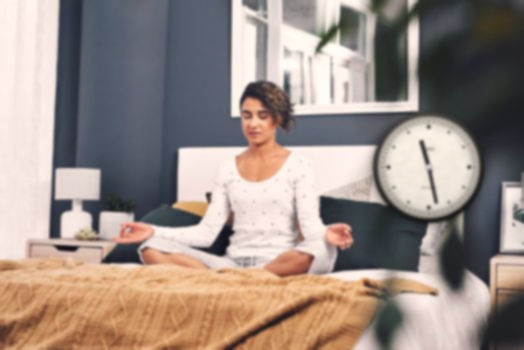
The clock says {"hour": 11, "minute": 28}
